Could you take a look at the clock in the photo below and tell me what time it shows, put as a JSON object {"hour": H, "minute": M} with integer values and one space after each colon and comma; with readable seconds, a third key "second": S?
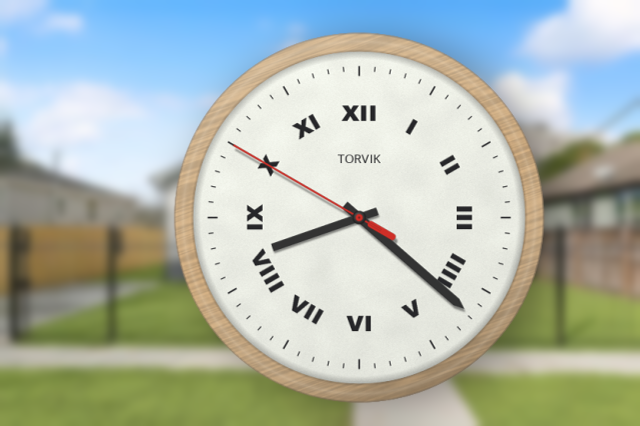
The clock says {"hour": 8, "minute": 21, "second": 50}
